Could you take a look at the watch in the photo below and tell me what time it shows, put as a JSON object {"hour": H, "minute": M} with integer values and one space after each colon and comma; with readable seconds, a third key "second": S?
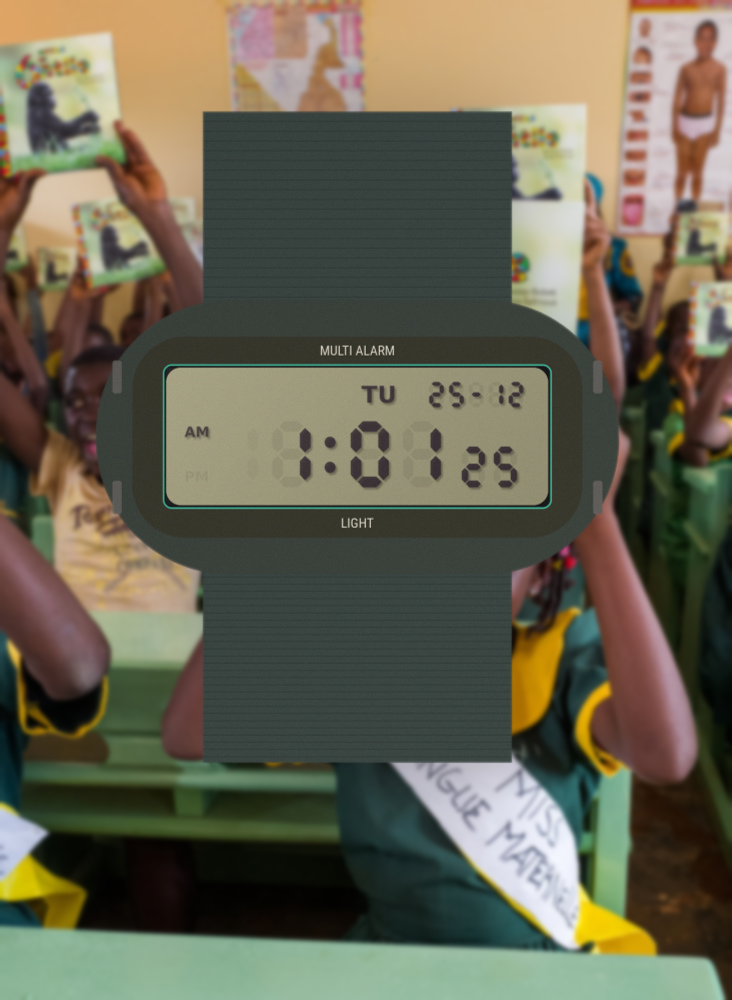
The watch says {"hour": 1, "minute": 1, "second": 25}
